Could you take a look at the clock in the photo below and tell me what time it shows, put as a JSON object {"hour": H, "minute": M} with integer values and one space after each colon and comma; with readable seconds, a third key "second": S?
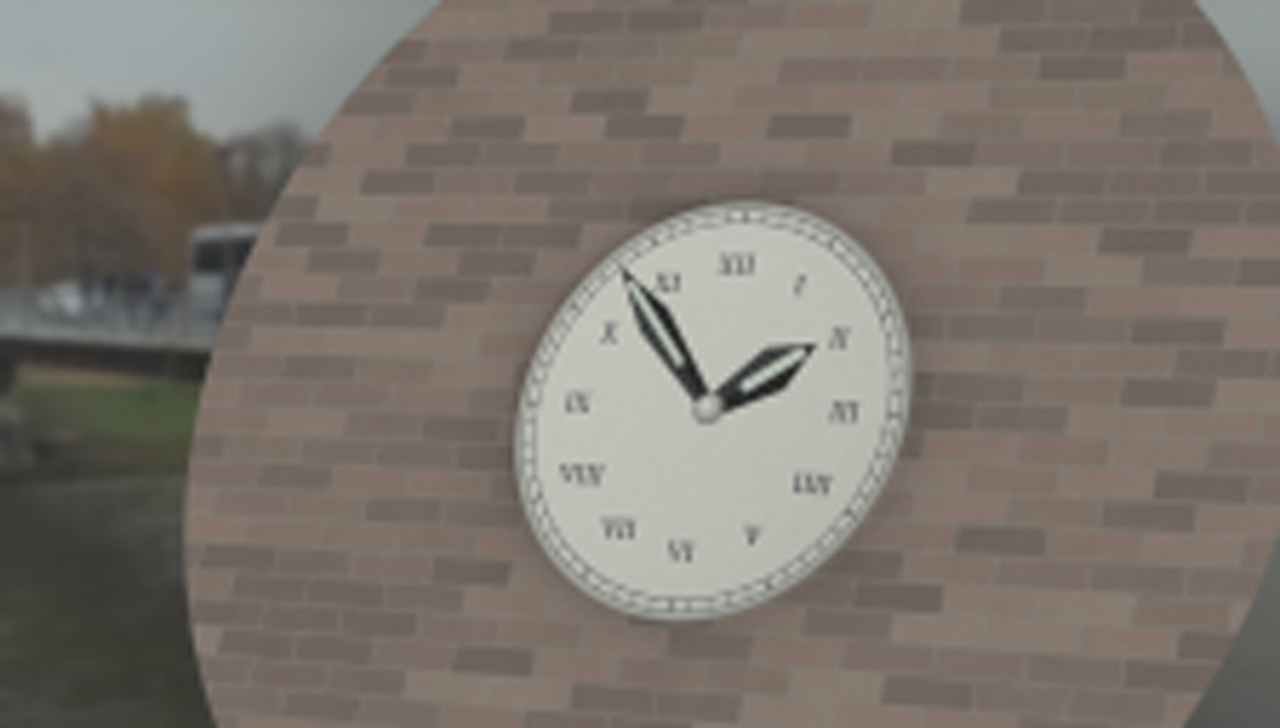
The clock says {"hour": 1, "minute": 53}
